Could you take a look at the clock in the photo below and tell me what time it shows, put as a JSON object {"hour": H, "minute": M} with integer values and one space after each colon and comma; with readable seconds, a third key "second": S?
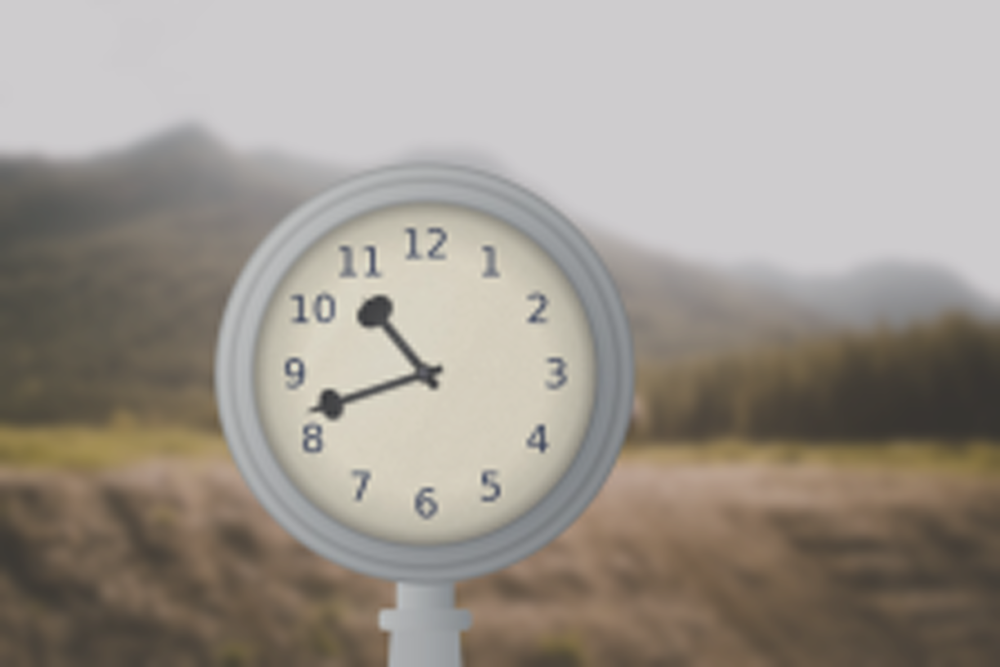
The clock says {"hour": 10, "minute": 42}
